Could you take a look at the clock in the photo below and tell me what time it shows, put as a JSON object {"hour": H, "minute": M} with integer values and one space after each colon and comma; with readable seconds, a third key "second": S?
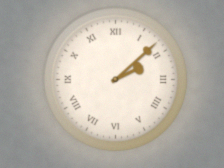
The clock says {"hour": 2, "minute": 8}
